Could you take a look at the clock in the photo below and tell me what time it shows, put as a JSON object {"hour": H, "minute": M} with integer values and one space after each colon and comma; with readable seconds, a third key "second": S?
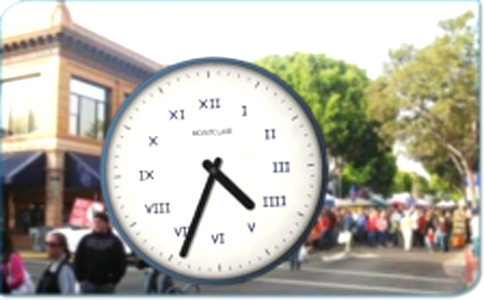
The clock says {"hour": 4, "minute": 34}
